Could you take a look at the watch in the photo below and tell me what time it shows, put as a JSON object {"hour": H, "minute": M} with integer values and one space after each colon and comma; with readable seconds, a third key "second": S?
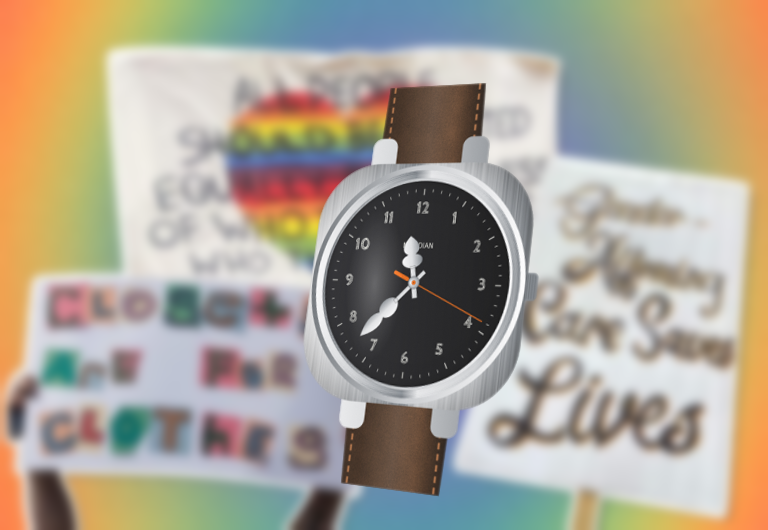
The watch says {"hour": 11, "minute": 37, "second": 19}
